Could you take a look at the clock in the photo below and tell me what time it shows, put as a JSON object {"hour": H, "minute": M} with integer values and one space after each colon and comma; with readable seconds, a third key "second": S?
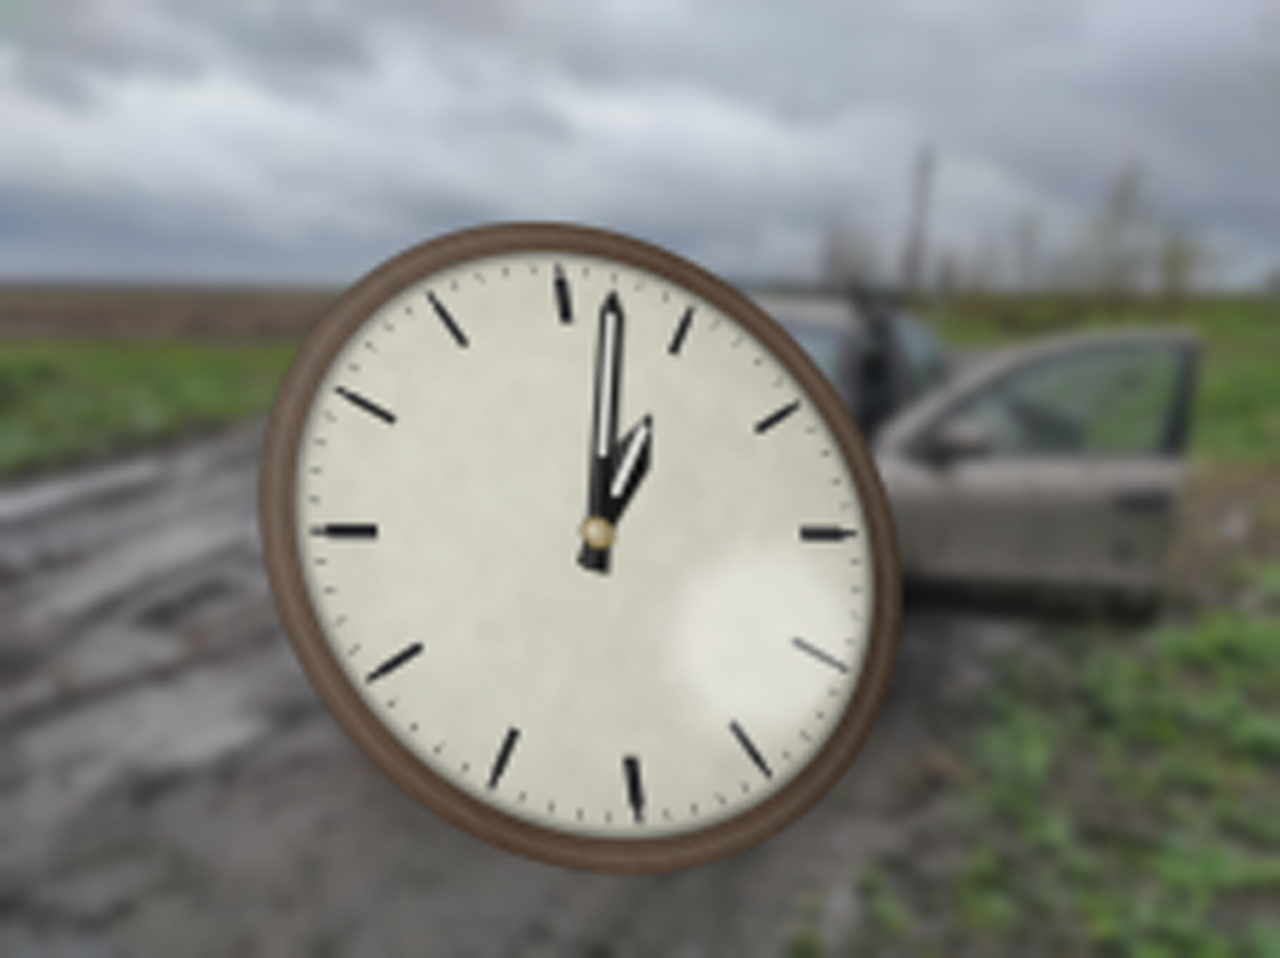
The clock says {"hour": 1, "minute": 2}
